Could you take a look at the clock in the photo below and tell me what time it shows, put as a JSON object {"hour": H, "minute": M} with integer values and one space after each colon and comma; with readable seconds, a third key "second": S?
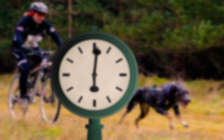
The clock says {"hour": 6, "minute": 1}
